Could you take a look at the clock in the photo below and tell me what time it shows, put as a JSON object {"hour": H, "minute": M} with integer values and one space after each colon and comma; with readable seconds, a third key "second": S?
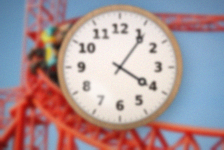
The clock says {"hour": 4, "minute": 6}
